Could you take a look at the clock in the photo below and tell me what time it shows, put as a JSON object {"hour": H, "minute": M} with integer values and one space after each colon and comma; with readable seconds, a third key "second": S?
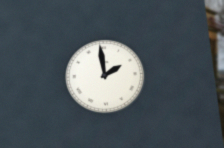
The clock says {"hour": 1, "minute": 59}
